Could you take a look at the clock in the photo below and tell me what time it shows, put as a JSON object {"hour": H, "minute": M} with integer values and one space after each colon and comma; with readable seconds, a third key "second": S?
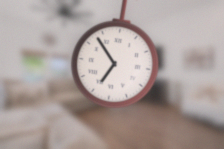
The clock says {"hour": 6, "minute": 53}
